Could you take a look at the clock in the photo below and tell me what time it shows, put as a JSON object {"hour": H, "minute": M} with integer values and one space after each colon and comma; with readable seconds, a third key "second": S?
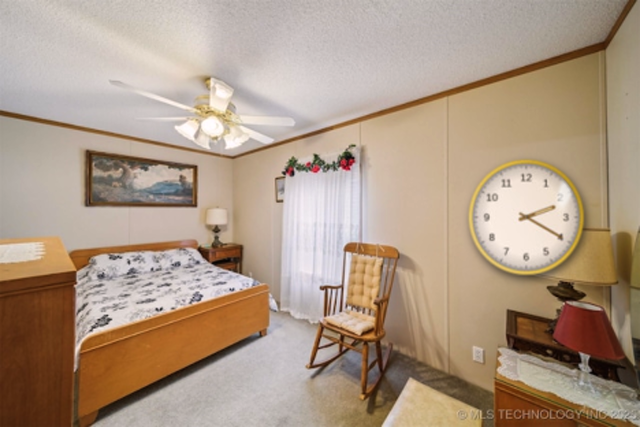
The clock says {"hour": 2, "minute": 20}
